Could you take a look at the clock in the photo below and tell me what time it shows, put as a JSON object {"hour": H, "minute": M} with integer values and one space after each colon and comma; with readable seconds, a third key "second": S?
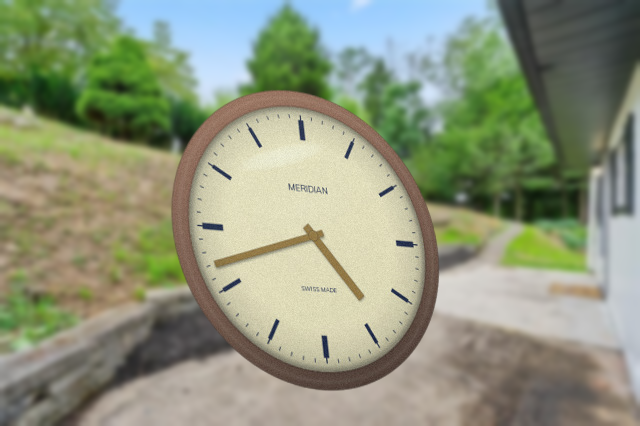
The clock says {"hour": 4, "minute": 42}
